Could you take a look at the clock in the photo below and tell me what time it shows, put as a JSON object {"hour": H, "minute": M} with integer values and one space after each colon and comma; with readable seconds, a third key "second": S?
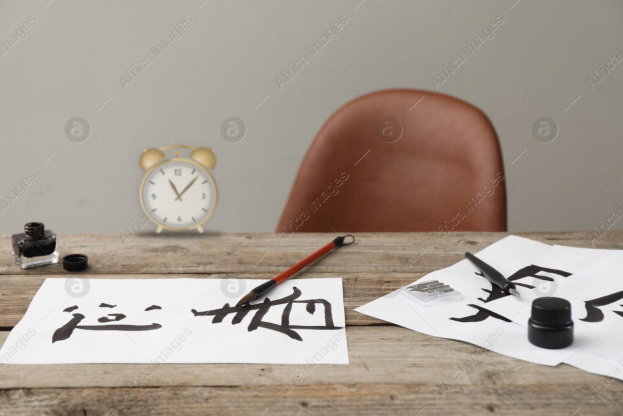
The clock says {"hour": 11, "minute": 7}
